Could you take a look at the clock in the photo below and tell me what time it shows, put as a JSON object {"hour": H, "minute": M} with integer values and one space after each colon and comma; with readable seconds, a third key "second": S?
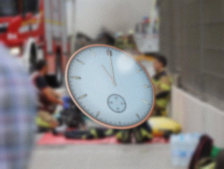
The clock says {"hour": 11, "minute": 0}
